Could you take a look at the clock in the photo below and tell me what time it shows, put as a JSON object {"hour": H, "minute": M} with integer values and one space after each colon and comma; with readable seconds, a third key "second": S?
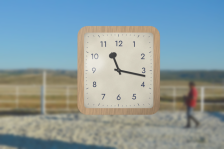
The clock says {"hour": 11, "minute": 17}
